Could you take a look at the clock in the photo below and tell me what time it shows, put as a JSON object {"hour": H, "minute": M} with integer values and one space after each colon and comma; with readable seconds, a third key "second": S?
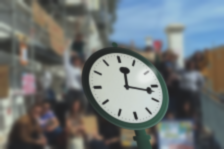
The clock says {"hour": 12, "minute": 17}
